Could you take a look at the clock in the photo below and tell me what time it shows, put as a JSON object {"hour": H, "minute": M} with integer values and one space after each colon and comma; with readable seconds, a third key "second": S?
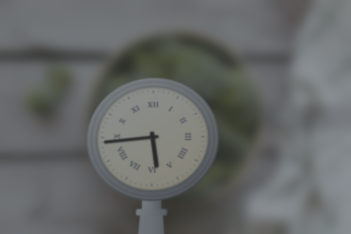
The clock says {"hour": 5, "minute": 44}
